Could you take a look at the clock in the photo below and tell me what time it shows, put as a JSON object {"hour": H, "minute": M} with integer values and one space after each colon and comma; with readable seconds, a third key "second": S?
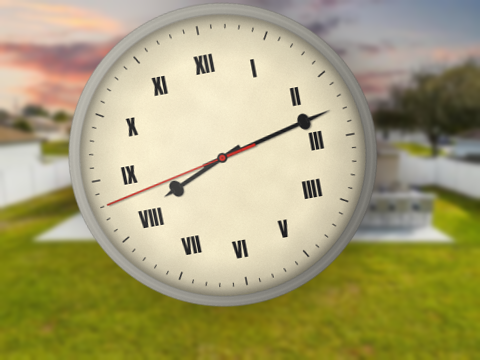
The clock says {"hour": 8, "minute": 12, "second": 43}
